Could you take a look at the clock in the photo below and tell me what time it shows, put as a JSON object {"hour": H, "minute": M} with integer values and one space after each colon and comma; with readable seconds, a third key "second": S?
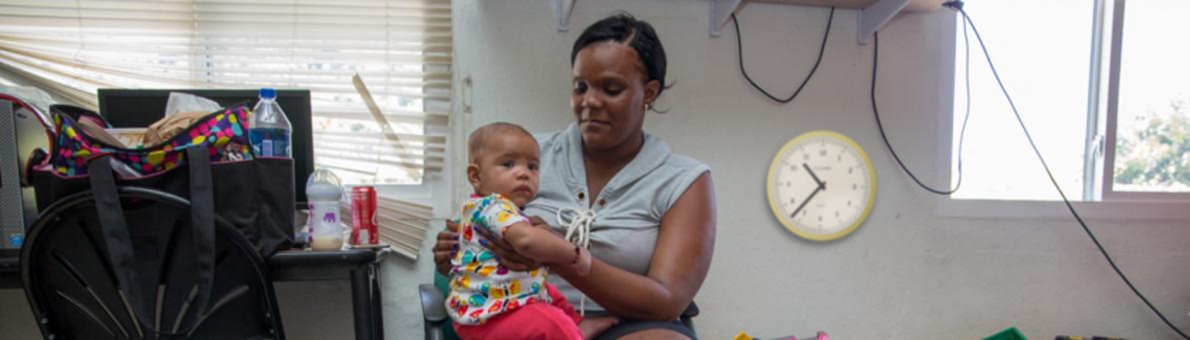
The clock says {"hour": 10, "minute": 37}
